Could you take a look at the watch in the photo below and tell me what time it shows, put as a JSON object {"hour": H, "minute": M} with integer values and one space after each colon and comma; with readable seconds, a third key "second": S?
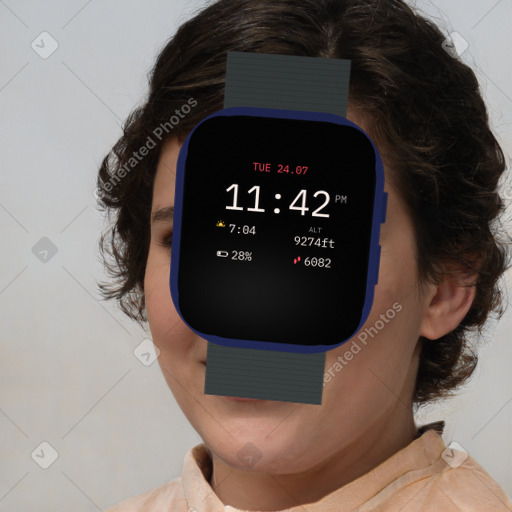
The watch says {"hour": 11, "minute": 42}
